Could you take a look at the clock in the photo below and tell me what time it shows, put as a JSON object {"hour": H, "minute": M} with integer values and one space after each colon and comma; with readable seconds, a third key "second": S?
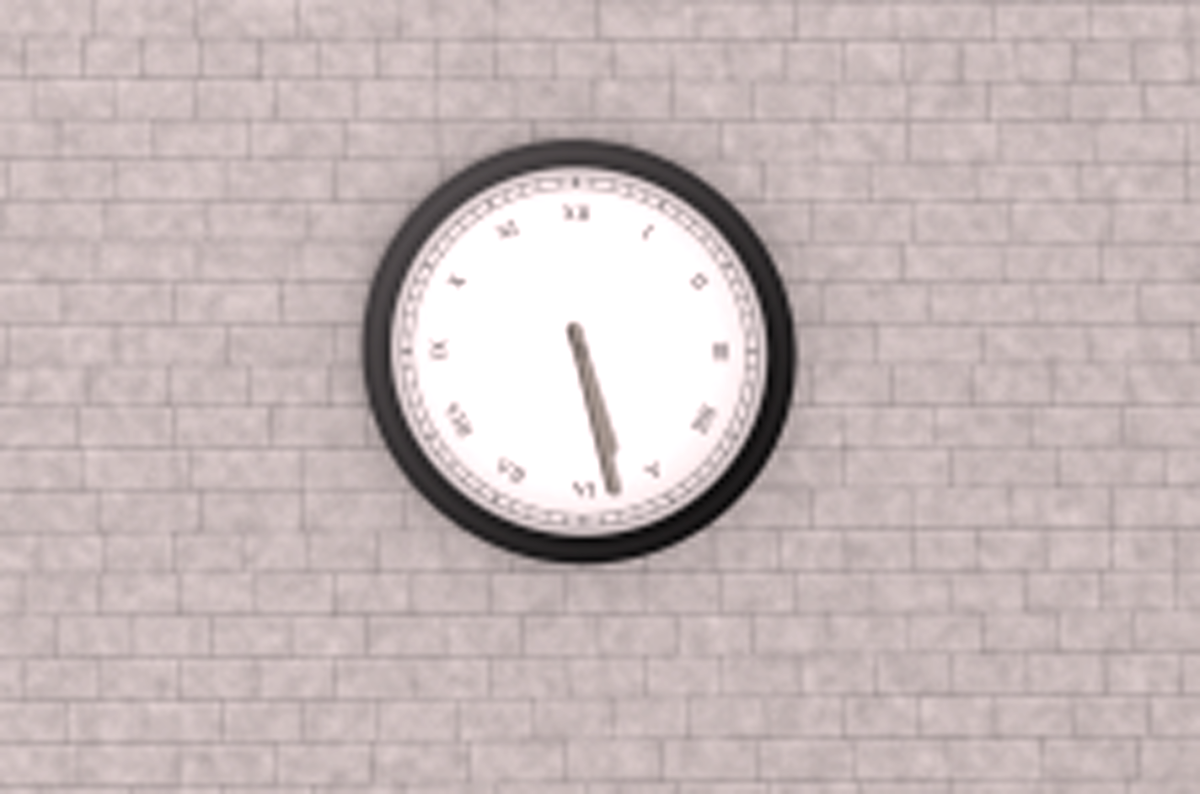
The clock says {"hour": 5, "minute": 28}
